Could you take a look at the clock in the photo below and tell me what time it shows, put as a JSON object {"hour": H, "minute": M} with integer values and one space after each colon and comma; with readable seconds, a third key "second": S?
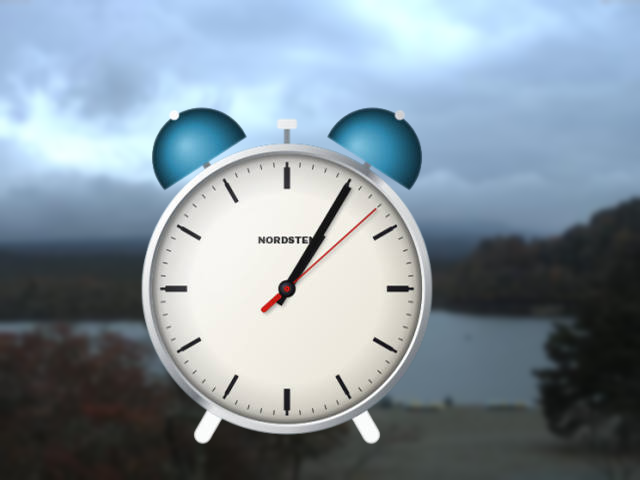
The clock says {"hour": 1, "minute": 5, "second": 8}
